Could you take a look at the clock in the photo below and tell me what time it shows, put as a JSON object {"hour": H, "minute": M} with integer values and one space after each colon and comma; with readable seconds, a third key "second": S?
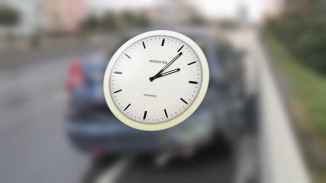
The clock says {"hour": 2, "minute": 6}
